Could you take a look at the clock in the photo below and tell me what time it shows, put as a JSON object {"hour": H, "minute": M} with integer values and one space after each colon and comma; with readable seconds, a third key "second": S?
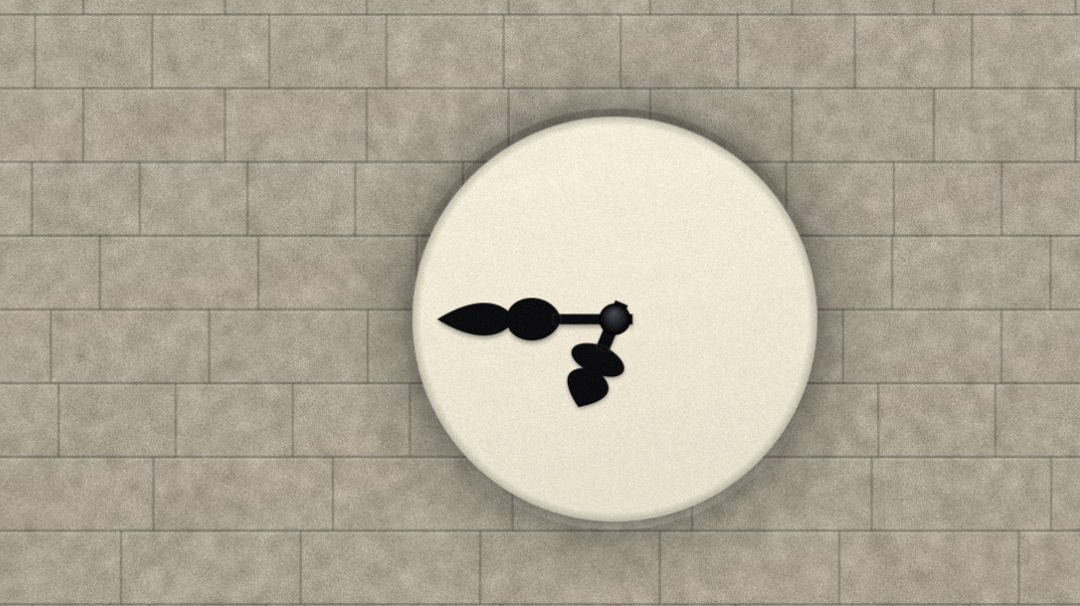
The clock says {"hour": 6, "minute": 45}
